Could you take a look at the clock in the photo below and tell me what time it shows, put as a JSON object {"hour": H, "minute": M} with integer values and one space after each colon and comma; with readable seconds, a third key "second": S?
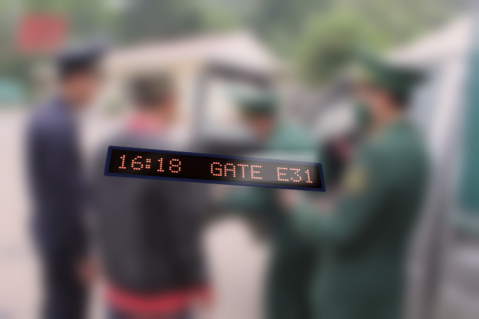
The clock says {"hour": 16, "minute": 18}
